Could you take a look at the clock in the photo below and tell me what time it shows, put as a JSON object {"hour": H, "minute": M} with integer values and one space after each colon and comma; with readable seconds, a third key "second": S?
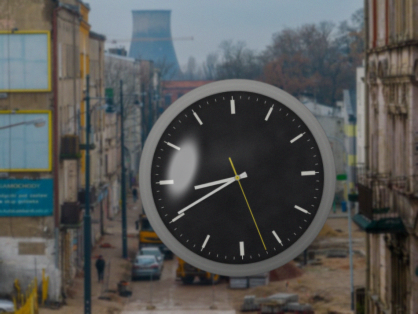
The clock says {"hour": 8, "minute": 40, "second": 27}
